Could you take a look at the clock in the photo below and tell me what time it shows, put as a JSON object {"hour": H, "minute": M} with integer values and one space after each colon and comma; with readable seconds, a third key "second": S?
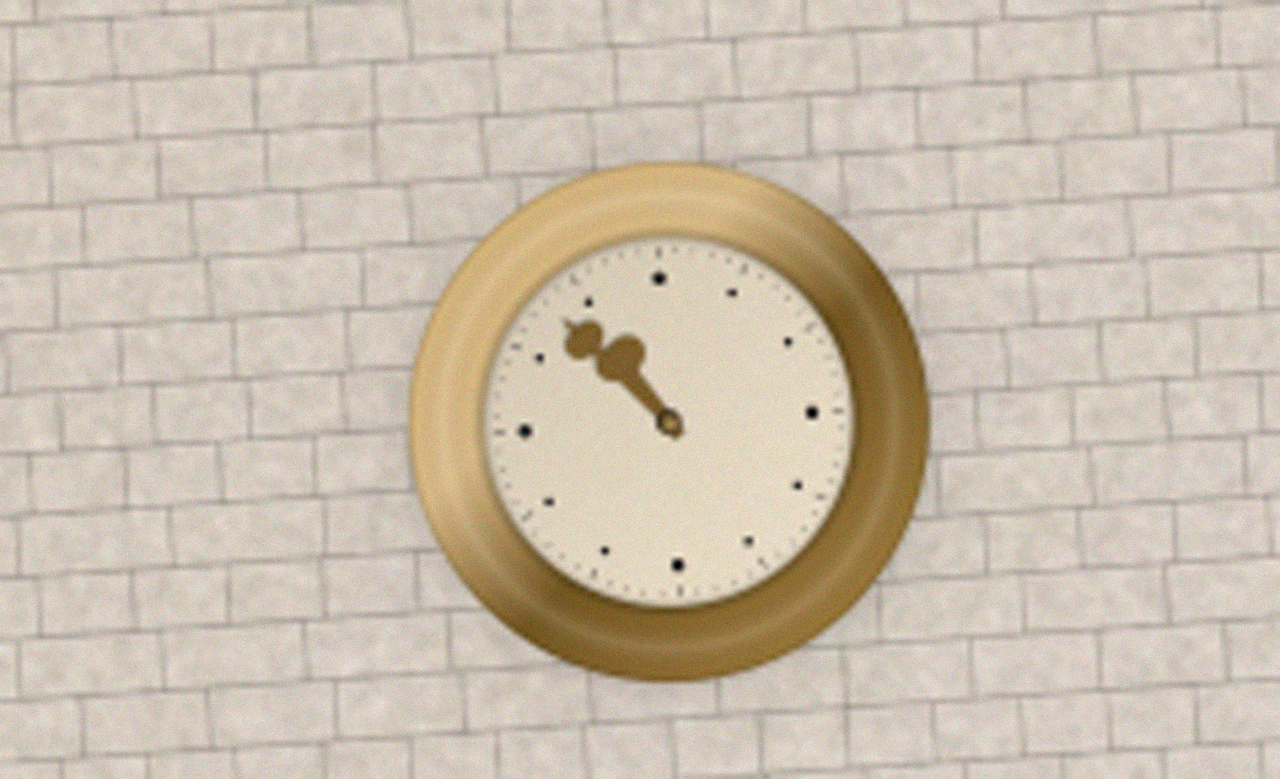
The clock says {"hour": 10, "minute": 53}
